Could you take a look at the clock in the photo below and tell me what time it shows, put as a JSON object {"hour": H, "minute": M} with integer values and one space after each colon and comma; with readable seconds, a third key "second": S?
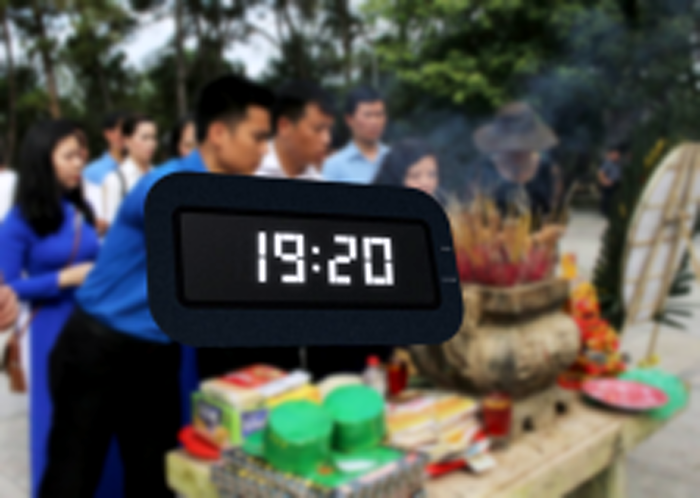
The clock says {"hour": 19, "minute": 20}
